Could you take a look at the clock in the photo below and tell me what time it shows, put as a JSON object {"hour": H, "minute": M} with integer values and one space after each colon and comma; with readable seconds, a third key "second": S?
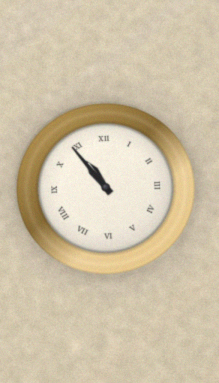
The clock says {"hour": 10, "minute": 54}
